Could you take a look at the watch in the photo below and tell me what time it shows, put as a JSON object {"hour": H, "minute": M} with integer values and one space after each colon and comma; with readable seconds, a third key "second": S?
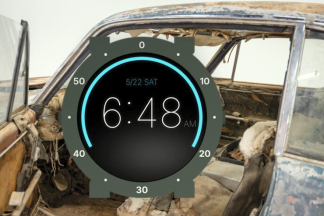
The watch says {"hour": 6, "minute": 48}
